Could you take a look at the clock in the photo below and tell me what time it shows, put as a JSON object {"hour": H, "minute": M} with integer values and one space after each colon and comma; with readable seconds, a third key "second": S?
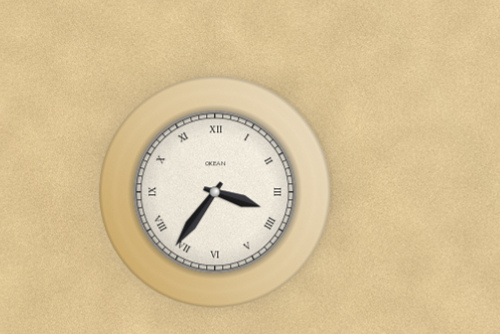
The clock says {"hour": 3, "minute": 36}
